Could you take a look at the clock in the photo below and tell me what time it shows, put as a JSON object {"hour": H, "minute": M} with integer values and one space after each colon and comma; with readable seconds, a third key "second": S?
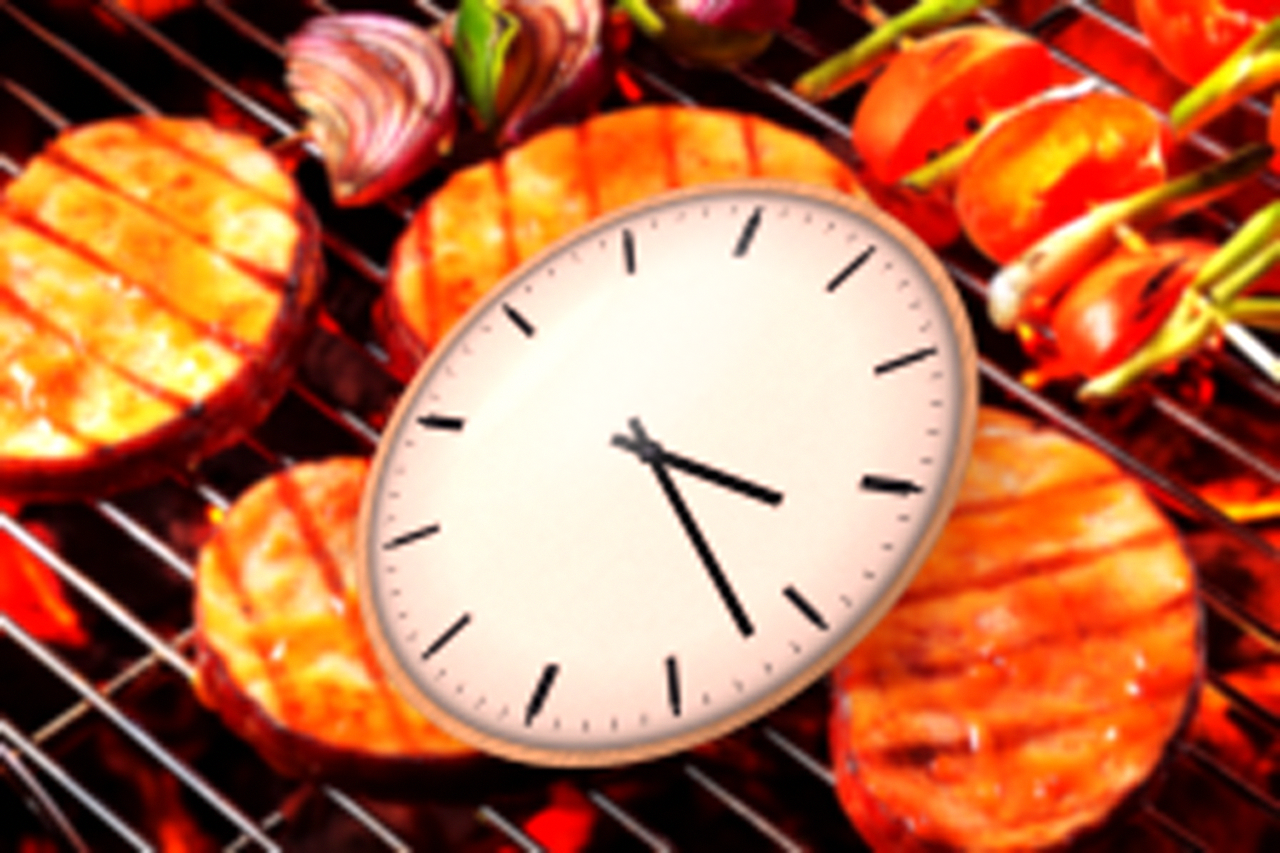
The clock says {"hour": 3, "minute": 22}
